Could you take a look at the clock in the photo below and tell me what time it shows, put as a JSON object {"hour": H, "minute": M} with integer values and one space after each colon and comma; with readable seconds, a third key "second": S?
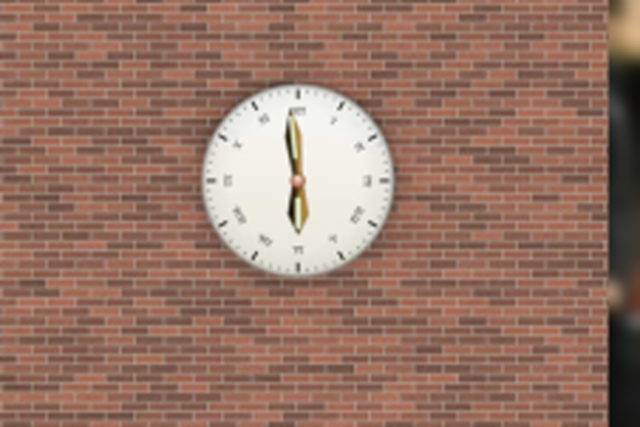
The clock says {"hour": 5, "minute": 59}
